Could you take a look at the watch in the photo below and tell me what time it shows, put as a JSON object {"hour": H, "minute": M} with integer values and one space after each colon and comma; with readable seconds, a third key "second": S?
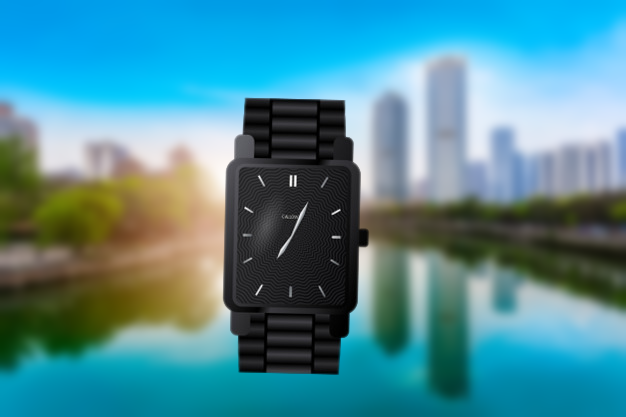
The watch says {"hour": 7, "minute": 4}
